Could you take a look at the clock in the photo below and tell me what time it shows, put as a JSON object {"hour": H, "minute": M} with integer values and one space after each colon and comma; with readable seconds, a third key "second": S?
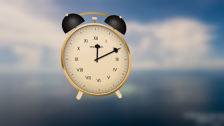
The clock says {"hour": 12, "minute": 11}
